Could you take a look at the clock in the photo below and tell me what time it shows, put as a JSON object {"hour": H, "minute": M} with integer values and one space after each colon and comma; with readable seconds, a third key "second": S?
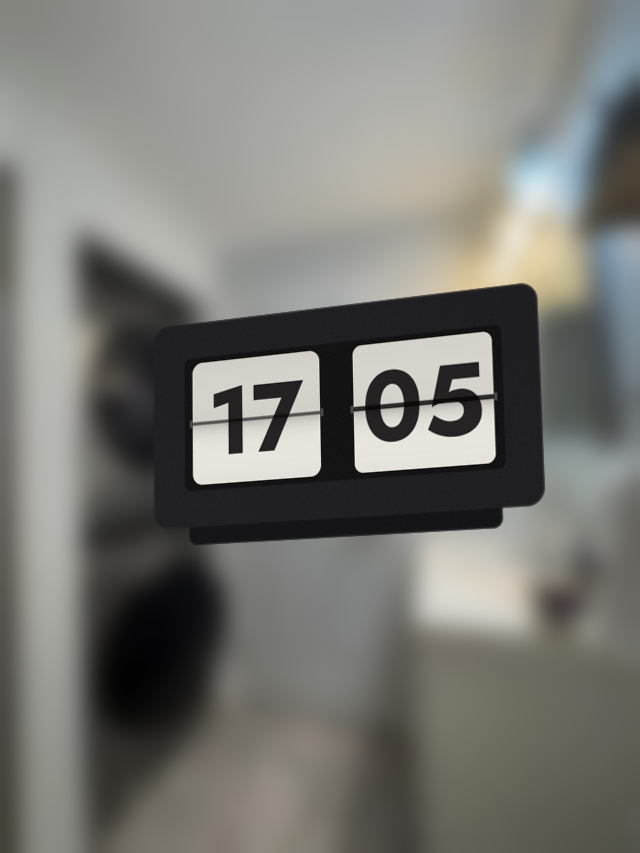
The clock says {"hour": 17, "minute": 5}
